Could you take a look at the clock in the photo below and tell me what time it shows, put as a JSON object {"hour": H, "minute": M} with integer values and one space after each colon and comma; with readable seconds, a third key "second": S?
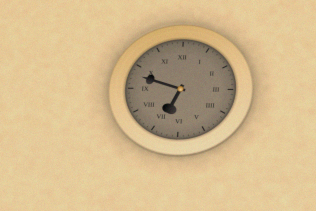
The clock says {"hour": 6, "minute": 48}
